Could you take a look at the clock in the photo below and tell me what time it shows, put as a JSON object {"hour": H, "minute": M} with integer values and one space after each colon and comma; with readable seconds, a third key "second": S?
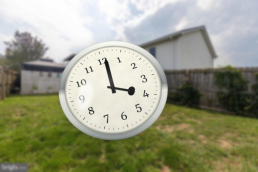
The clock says {"hour": 4, "minute": 1}
